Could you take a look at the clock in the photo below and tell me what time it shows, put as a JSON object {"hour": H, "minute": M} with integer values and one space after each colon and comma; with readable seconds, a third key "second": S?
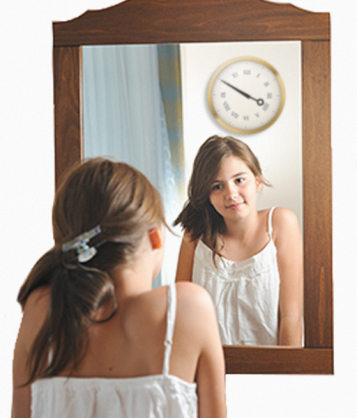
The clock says {"hour": 3, "minute": 50}
